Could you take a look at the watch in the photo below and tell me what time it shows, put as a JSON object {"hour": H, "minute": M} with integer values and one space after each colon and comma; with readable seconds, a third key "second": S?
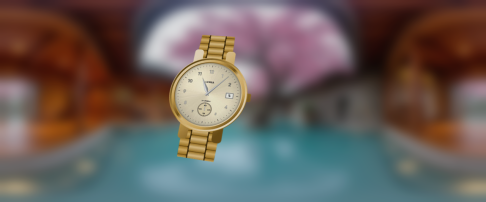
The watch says {"hour": 11, "minute": 7}
